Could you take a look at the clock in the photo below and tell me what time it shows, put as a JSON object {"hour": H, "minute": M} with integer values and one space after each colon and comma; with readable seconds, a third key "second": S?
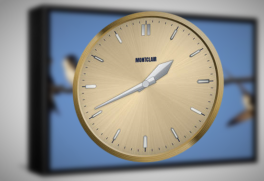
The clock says {"hour": 1, "minute": 41}
